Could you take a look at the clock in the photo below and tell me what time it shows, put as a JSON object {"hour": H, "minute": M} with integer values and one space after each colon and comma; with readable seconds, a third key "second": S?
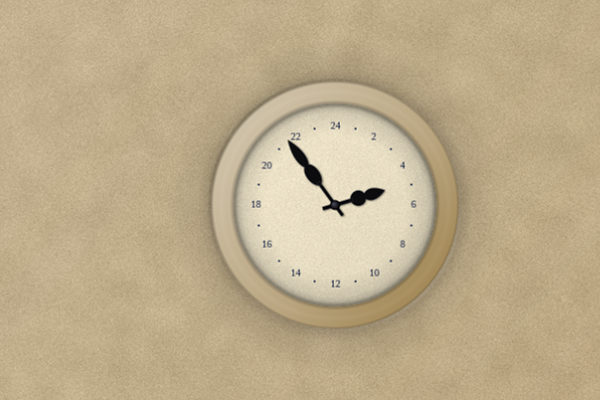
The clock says {"hour": 4, "minute": 54}
